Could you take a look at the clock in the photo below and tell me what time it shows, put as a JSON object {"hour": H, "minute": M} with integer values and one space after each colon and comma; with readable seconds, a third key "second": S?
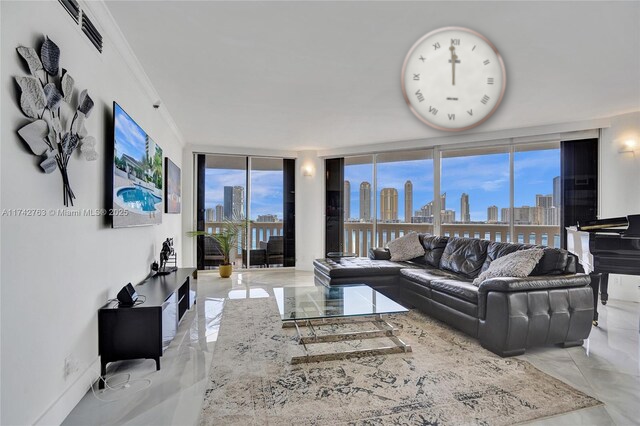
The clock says {"hour": 11, "minute": 59}
